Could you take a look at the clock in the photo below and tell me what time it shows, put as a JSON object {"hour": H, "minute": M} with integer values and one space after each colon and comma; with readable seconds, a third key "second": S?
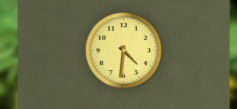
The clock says {"hour": 4, "minute": 31}
